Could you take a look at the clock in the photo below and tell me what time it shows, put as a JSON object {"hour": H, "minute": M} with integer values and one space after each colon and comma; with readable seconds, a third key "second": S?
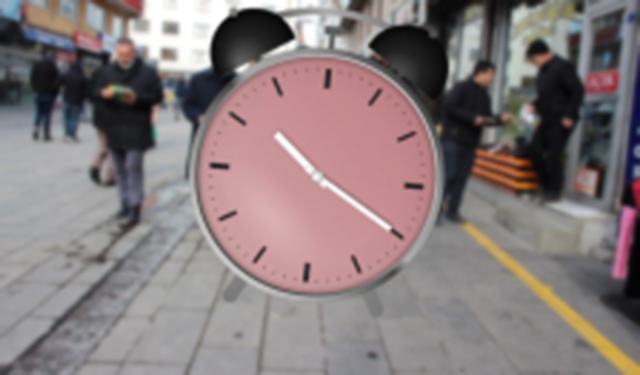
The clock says {"hour": 10, "minute": 20}
